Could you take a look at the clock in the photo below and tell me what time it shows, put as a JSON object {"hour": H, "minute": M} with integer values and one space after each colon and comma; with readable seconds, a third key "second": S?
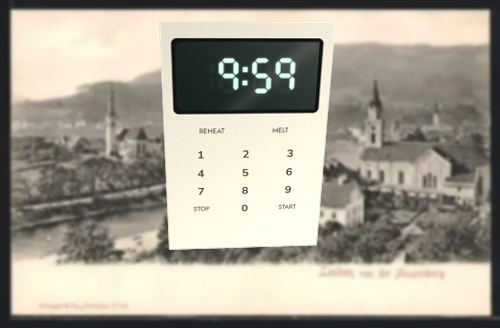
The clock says {"hour": 9, "minute": 59}
